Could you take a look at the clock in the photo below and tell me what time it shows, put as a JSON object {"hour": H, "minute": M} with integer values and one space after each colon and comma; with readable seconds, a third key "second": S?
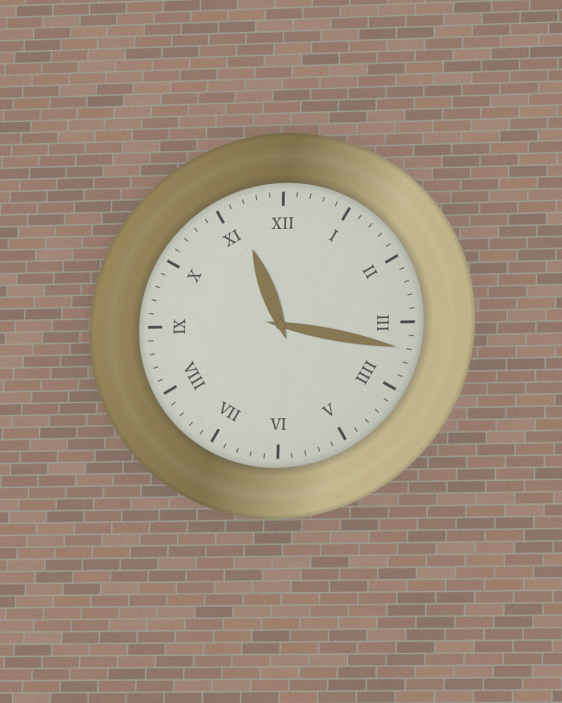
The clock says {"hour": 11, "minute": 17}
